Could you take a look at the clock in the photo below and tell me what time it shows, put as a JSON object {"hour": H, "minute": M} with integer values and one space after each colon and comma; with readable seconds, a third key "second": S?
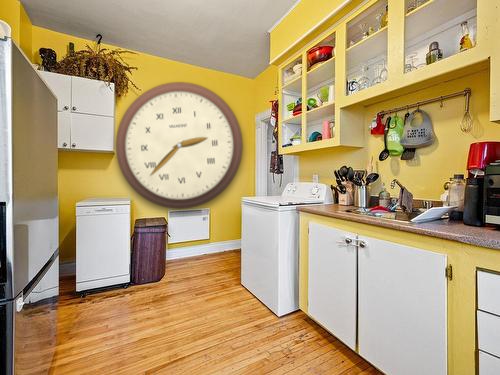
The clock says {"hour": 2, "minute": 38}
